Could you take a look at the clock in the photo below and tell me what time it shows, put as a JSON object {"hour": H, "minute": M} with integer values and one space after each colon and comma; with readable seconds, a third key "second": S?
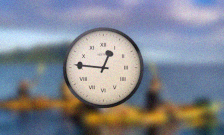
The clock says {"hour": 12, "minute": 46}
